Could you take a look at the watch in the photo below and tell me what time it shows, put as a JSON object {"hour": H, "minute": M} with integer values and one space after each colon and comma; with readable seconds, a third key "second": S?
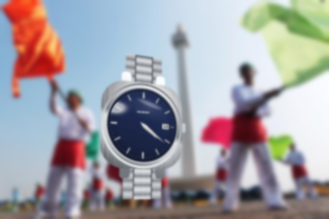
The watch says {"hour": 4, "minute": 21}
